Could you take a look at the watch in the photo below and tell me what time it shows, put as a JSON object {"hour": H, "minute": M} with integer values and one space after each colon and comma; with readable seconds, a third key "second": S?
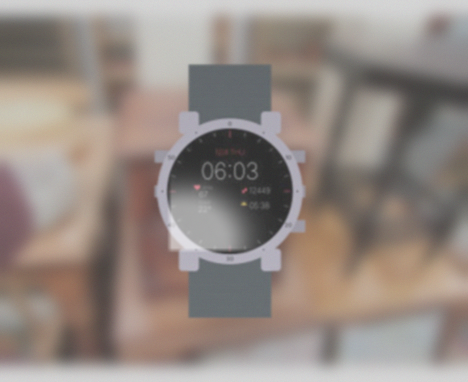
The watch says {"hour": 6, "minute": 3}
